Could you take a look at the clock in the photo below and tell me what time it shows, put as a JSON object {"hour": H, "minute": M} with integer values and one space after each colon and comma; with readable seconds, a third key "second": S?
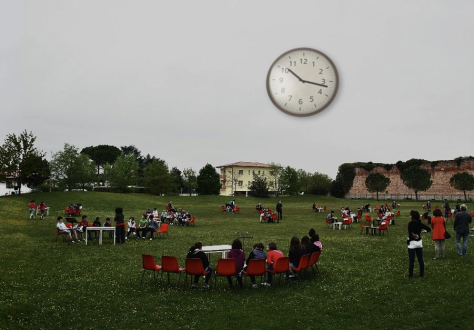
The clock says {"hour": 10, "minute": 17}
